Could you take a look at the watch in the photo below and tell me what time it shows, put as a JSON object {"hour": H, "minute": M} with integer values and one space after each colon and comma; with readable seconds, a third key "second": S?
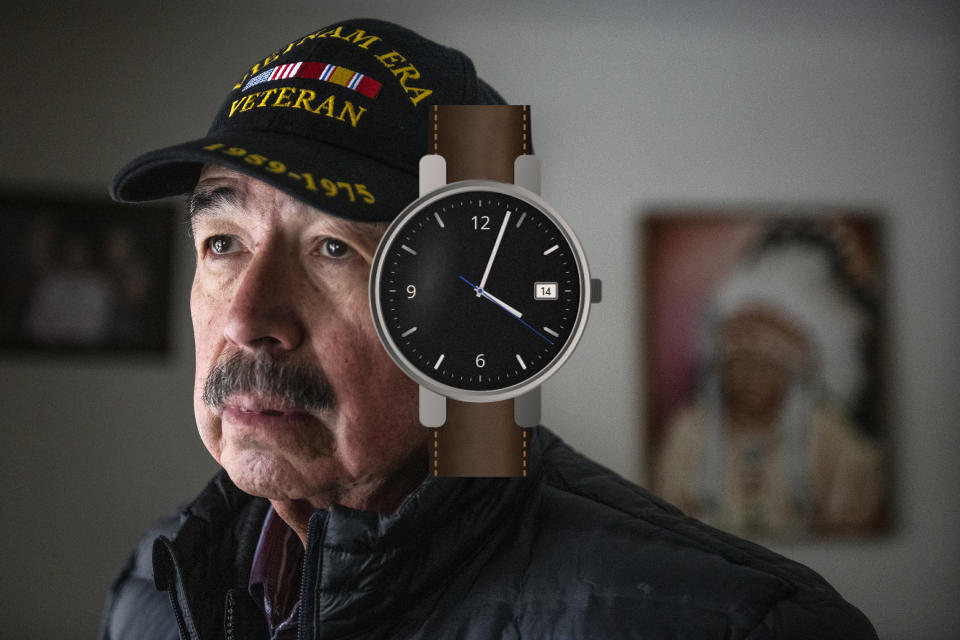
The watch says {"hour": 4, "minute": 3, "second": 21}
